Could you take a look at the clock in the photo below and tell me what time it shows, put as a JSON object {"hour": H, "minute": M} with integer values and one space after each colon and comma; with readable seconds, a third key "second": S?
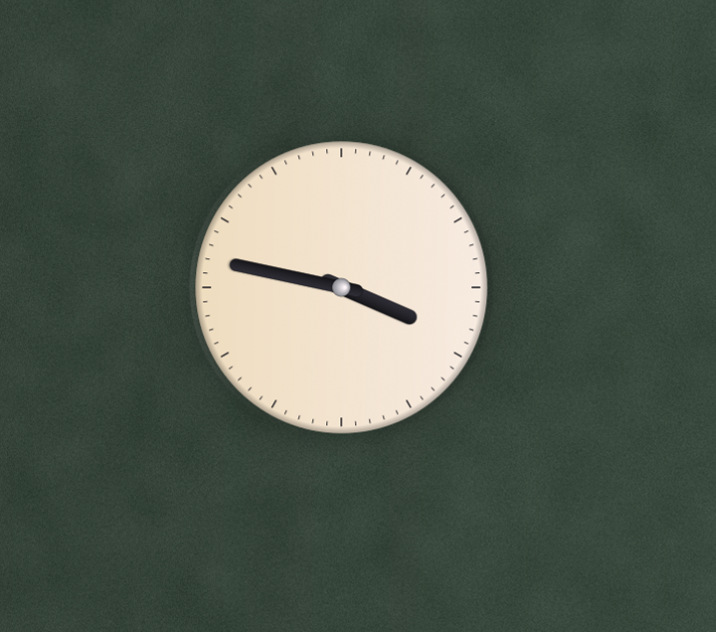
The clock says {"hour": 3, "minute": 47}
